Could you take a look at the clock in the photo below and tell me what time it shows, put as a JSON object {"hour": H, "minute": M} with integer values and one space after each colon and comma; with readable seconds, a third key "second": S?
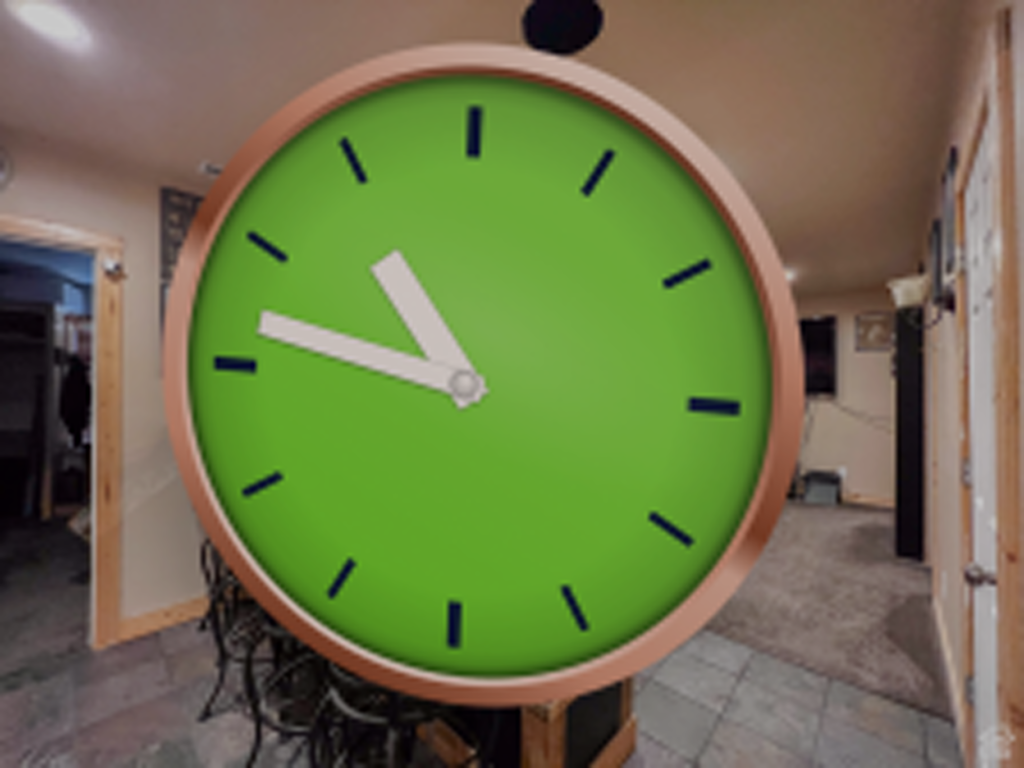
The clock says {"hour": 10, "minute": 47}
